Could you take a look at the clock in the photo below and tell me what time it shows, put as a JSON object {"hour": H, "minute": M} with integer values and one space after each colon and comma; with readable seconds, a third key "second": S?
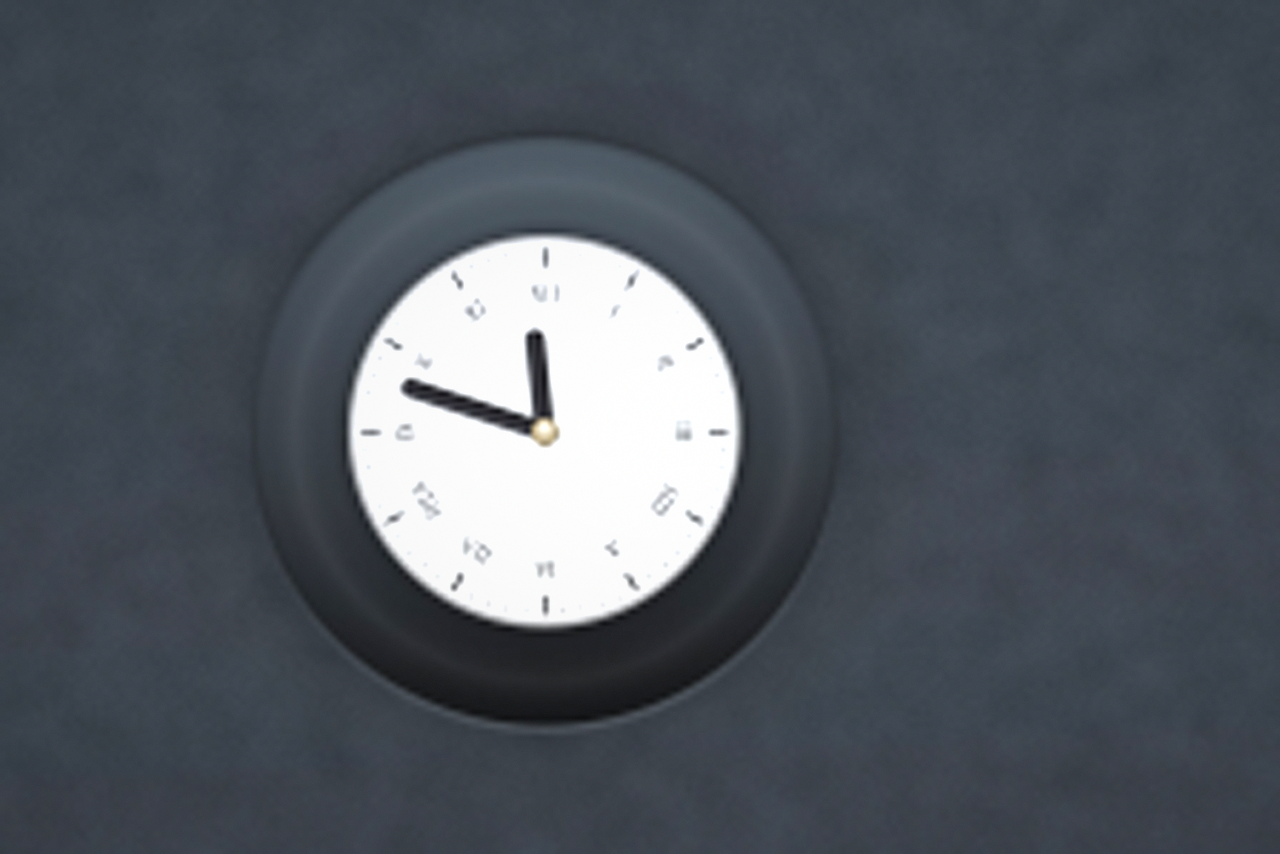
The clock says {"hour": 11, "minute": 48}
